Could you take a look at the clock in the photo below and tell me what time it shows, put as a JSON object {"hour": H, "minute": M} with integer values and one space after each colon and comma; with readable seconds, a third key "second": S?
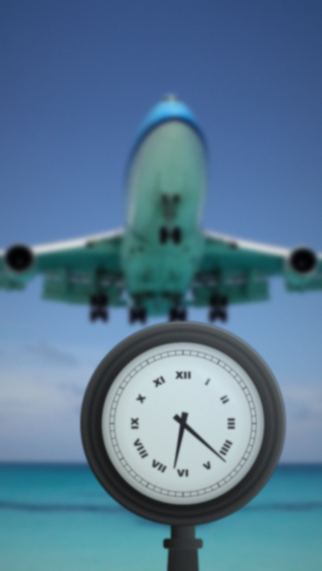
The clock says {"hour": 6, "minute": 22}
